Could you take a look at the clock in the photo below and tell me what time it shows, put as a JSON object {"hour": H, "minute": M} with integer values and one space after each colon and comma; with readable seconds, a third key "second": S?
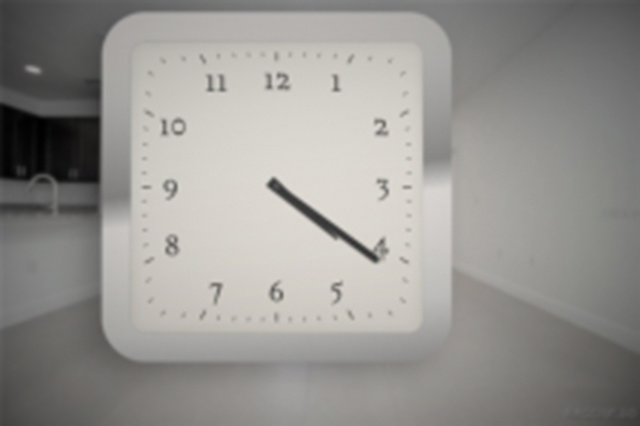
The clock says {"hour": 4, "minute": 21}
